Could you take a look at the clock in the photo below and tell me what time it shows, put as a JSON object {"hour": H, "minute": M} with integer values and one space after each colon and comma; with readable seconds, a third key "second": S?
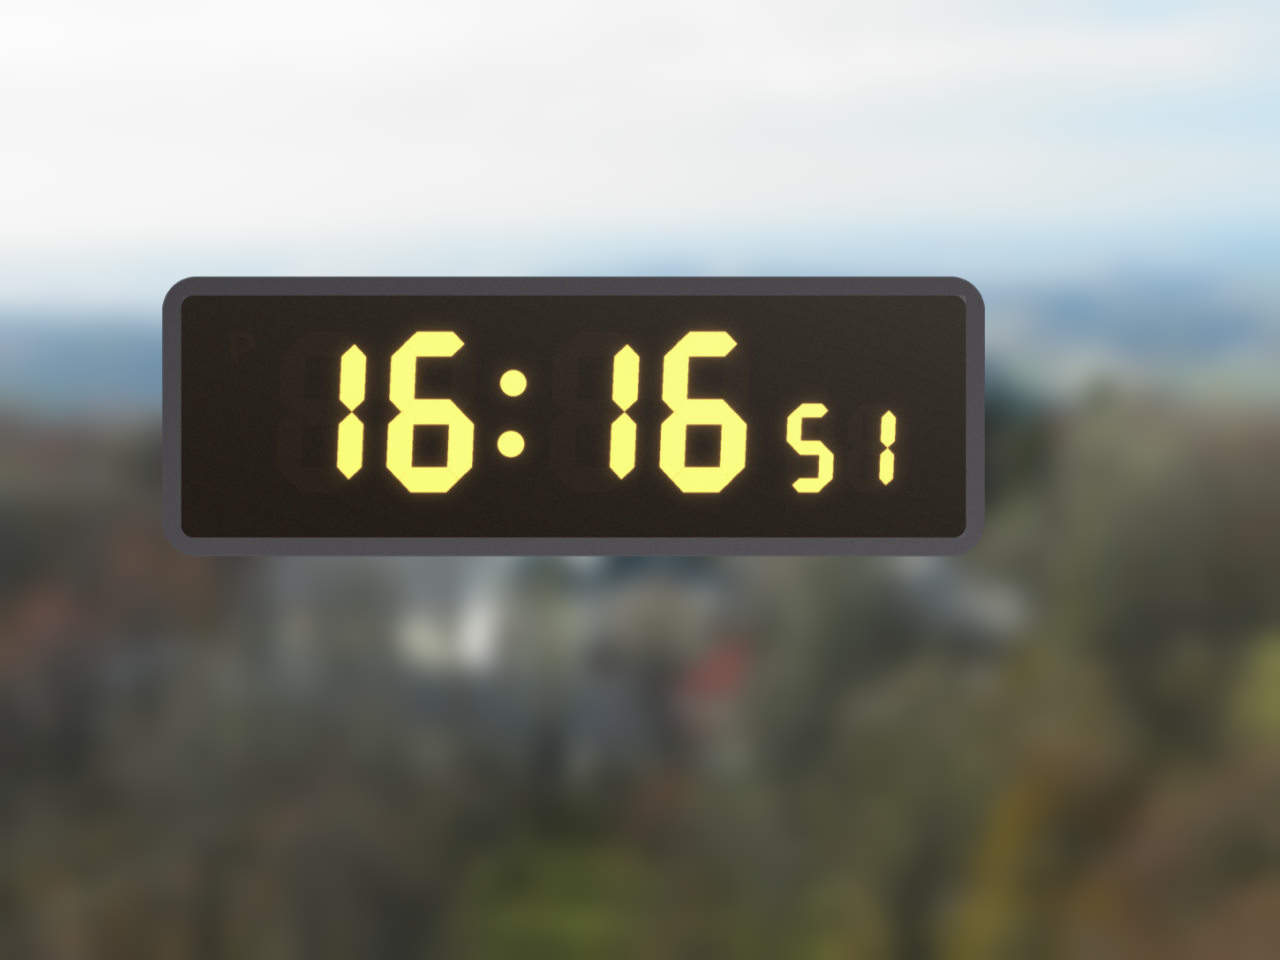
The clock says {"hour": 16, "minute": 16, "second": 51}
